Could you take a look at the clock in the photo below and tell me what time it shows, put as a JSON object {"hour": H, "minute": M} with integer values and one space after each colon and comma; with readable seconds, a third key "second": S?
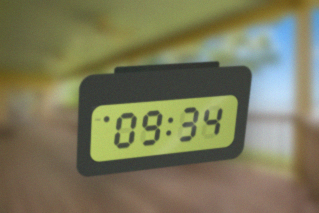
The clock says {"hour": 9, "minute": 34}
